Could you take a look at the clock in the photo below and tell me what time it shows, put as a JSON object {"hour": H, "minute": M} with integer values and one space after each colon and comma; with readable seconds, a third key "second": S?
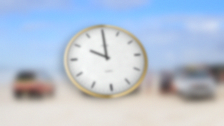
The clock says {"hour": 10, "minute": 0}
